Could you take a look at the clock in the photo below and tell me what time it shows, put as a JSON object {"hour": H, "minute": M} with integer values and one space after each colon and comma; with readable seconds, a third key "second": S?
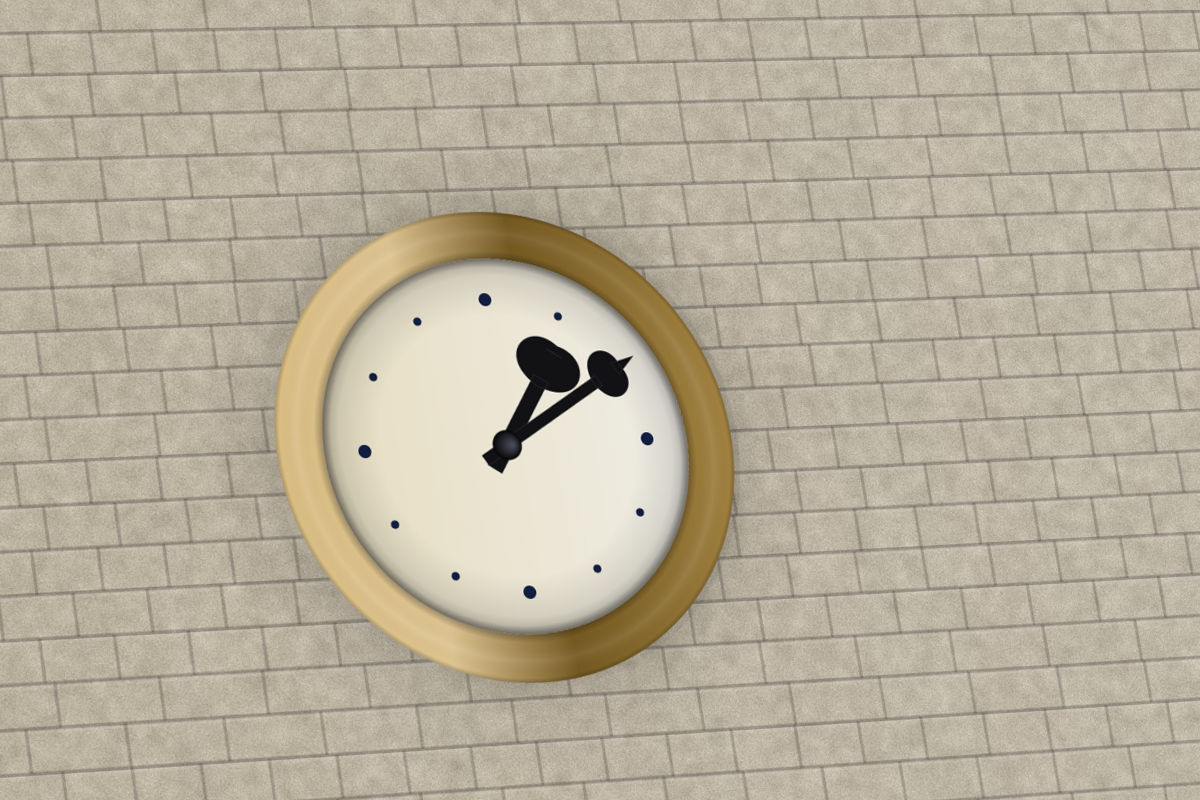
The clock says {"hour": 1, "minute": 10}
